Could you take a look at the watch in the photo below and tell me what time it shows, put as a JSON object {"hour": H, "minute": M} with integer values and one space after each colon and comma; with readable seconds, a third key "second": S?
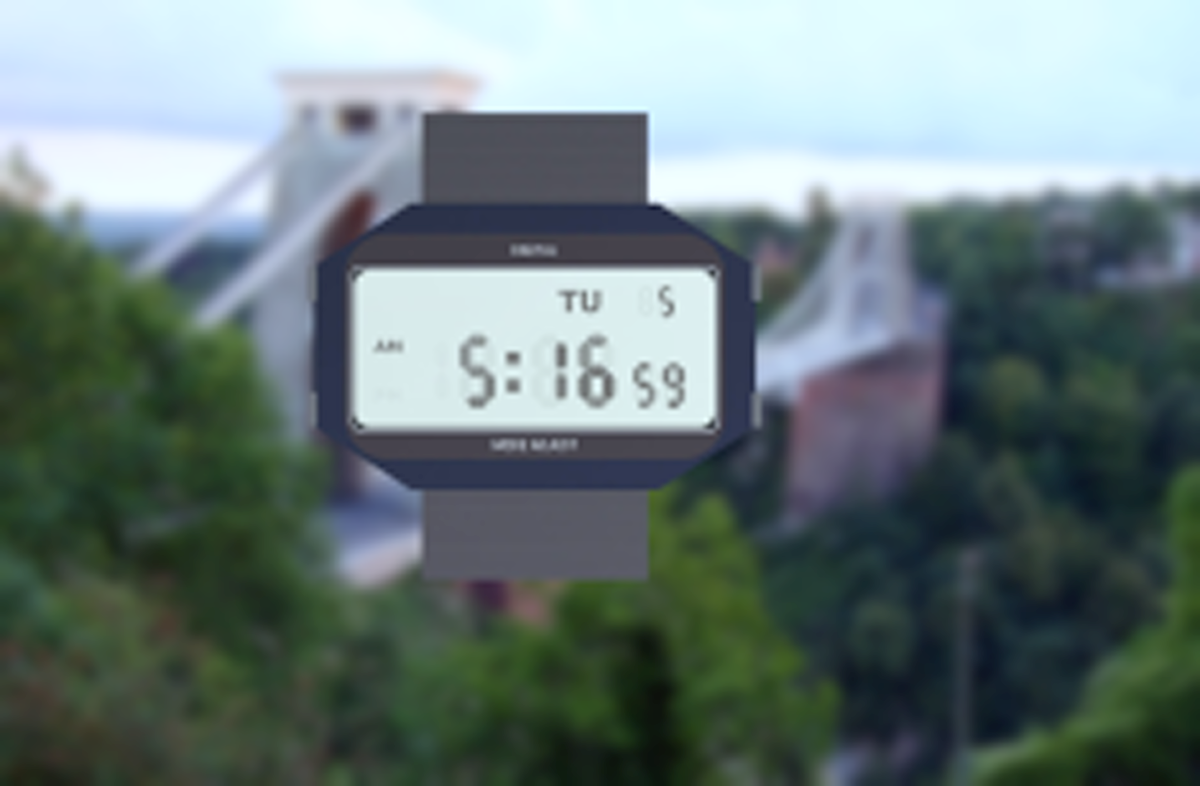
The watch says {"hour": 5, "minute": 16, "second": 59}
